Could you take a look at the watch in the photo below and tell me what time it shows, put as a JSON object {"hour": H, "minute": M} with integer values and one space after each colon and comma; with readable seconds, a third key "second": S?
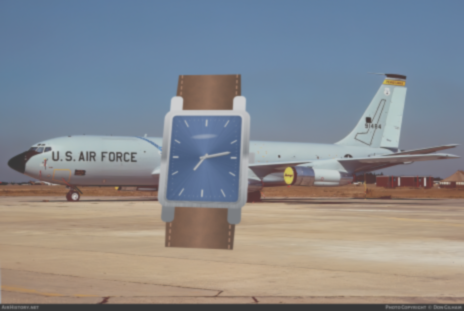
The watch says {"hour": 7, "minute": 13}
